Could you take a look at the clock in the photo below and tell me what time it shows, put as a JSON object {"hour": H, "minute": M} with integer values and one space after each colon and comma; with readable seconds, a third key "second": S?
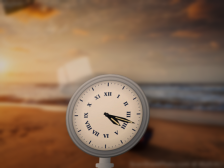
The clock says {"hour": 4, "minute": 18}
